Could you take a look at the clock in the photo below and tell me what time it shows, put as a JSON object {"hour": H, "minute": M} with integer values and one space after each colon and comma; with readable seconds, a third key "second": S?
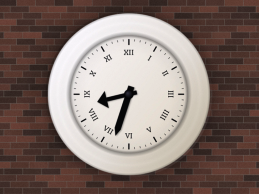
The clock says {"hour": 8, "minute": 33}
